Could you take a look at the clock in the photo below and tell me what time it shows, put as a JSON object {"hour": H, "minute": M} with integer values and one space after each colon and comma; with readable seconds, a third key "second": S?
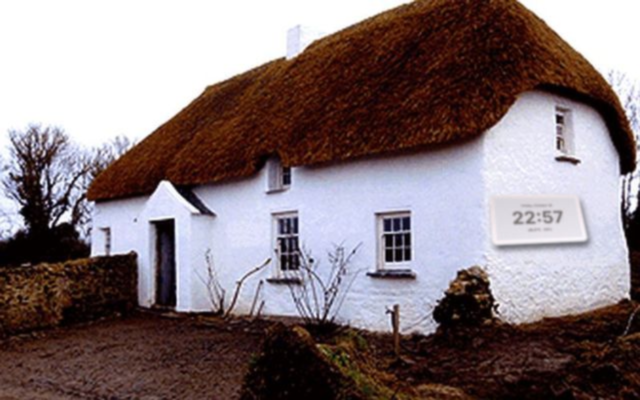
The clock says {"hour": 22, "minute": 57}
